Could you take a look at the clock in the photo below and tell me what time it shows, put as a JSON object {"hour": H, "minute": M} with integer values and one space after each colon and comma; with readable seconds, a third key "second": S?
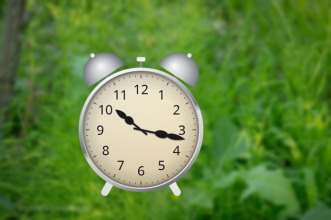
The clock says {"hour": 10, "minute": 17}
